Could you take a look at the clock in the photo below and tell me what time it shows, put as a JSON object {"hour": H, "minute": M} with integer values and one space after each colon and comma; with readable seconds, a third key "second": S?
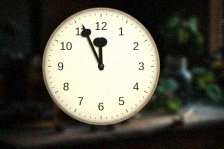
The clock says {"hour": 11, "minute": 56}
